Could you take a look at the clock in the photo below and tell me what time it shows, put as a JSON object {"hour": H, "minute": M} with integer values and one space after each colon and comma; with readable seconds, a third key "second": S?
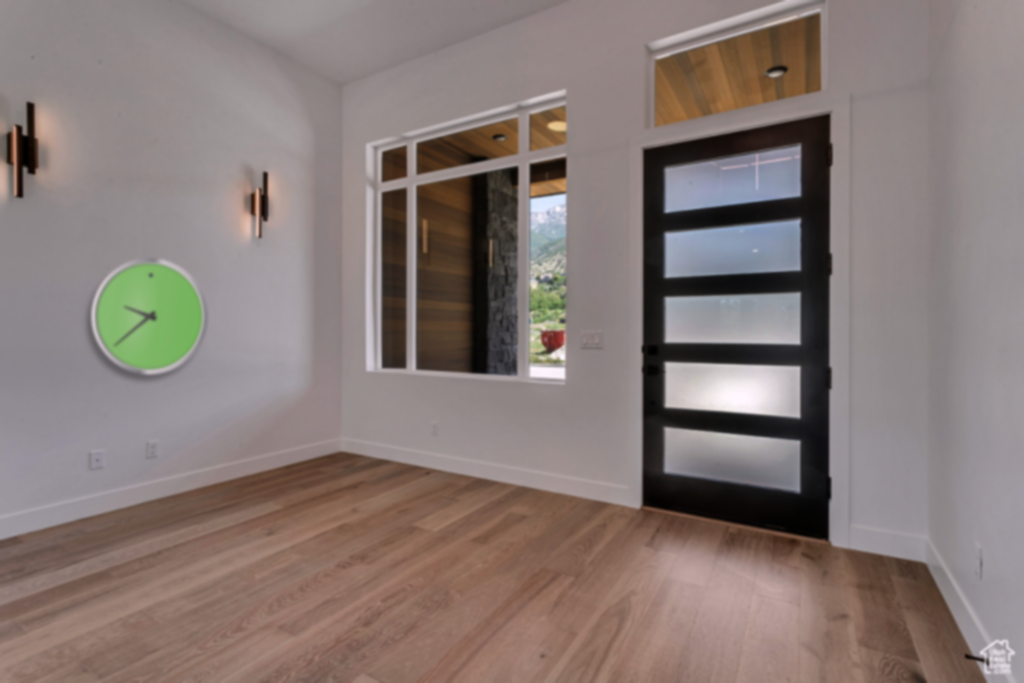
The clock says {"hour": 9, "minute": 38}
